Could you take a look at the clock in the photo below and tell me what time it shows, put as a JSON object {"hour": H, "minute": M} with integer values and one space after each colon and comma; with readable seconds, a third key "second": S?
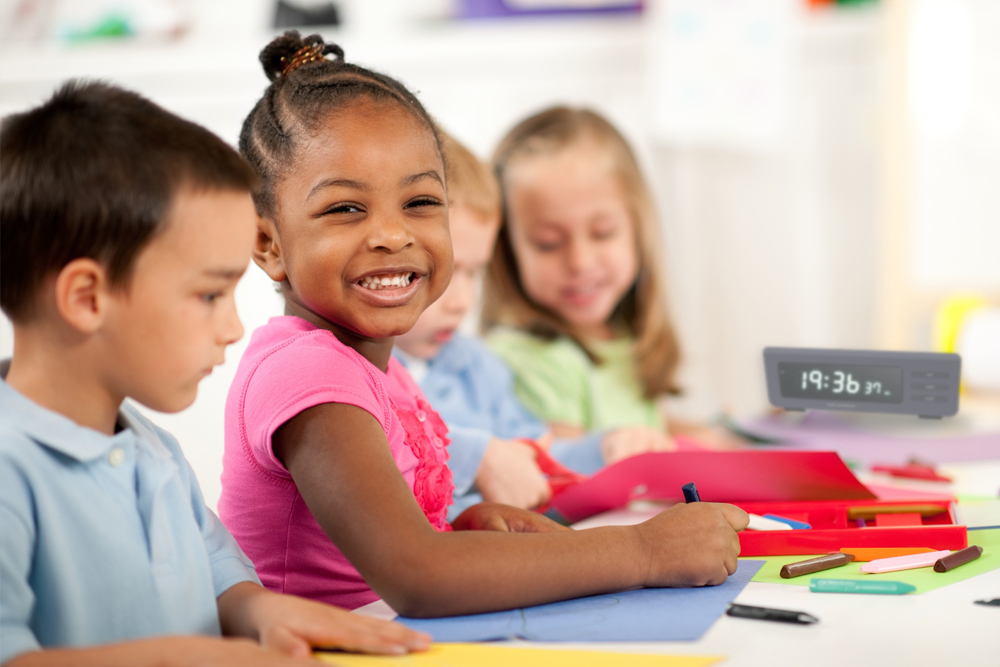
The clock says {"hour": 19, "minute": 36, "second": 37}
